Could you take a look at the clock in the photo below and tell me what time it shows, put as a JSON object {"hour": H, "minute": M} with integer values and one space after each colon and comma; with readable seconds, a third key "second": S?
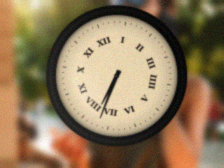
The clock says {"hour": 7, "minute": 37}
